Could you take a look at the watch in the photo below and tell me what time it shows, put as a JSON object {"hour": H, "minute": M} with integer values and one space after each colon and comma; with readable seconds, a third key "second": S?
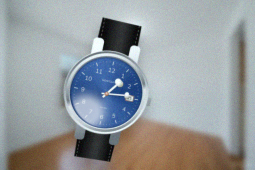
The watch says {"hour": 1, "minute": 14}
